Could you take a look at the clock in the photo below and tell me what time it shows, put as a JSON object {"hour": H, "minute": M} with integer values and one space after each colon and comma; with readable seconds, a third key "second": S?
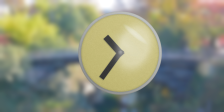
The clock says {"hour": 10, "minute": 36}
